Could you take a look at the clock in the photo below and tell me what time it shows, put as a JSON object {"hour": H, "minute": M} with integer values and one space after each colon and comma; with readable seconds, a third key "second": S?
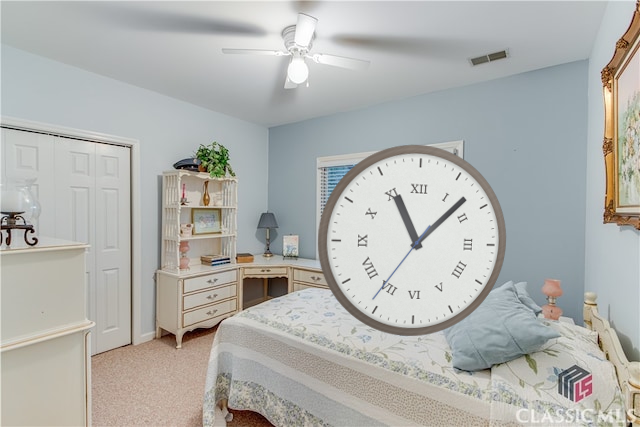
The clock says {"hour": 11, "minute": 7, "second": 36}
